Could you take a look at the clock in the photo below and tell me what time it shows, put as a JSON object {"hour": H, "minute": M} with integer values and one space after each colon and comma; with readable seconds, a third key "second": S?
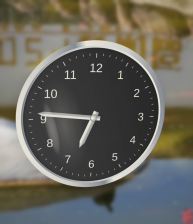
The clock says {"hour": 6, "minute": 46}
